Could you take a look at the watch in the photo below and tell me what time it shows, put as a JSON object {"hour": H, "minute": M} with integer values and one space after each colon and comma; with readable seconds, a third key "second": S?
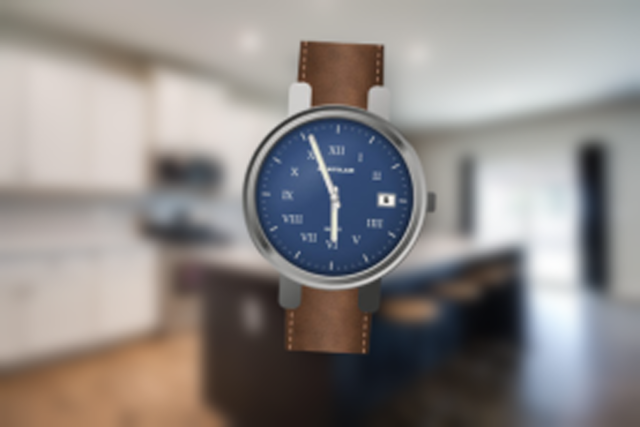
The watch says {"hour": 5, "minute": 56}
